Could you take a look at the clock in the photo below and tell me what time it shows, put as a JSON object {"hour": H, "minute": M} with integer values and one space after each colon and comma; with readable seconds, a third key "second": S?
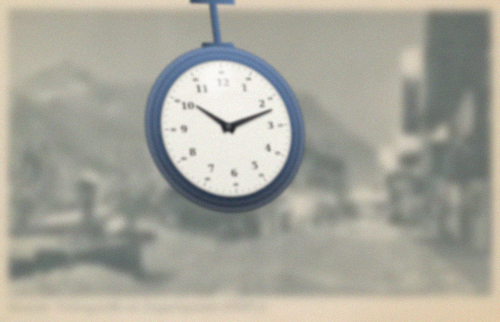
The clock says {"hour": 10, "minute": 12}
